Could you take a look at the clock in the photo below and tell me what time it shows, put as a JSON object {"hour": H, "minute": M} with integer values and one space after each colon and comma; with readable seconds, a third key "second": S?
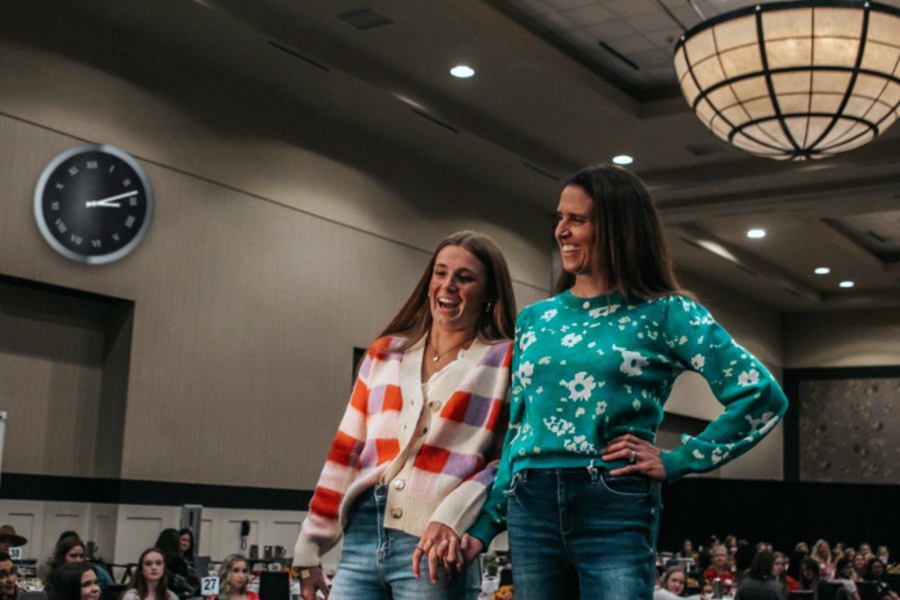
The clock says {"hour": 3, "minute": 13}
